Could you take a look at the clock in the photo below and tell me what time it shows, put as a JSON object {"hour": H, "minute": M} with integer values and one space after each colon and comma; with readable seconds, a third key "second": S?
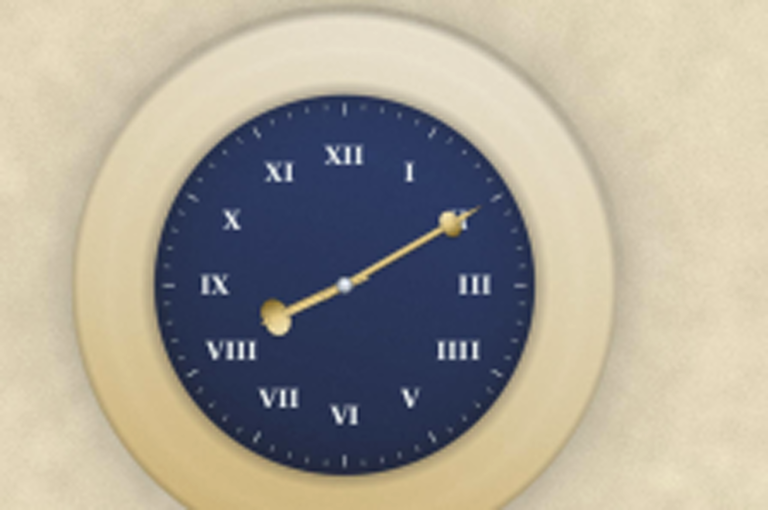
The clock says {"hour": 8, "minute": 10}
